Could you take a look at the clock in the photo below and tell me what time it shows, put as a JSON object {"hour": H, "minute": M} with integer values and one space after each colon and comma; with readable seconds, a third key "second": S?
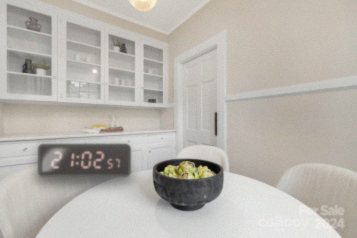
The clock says {"hour": 21, "minute": 2}
